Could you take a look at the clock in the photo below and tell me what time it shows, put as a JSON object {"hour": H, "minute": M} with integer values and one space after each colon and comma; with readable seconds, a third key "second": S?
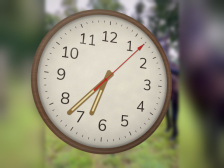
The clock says {"hour": 6, "minute": 37, "second": 7}
